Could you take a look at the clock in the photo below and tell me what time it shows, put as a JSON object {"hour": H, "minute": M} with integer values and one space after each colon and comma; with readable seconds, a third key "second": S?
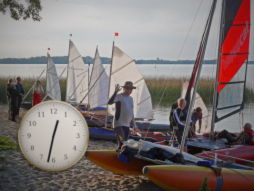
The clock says {"hour": 12, "minute": 32}
